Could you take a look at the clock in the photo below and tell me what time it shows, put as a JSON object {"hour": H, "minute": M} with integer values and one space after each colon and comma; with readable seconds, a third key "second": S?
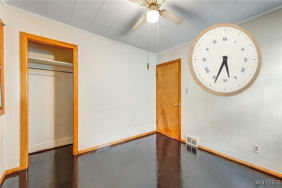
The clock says {"hour": 5, "minute": 34}
